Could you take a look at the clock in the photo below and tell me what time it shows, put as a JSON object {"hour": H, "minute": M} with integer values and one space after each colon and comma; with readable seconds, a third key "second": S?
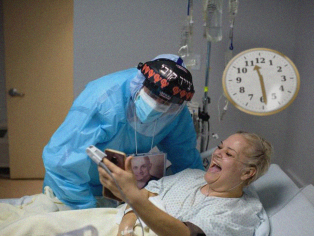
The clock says {"hour": 11, "minute": 29}
